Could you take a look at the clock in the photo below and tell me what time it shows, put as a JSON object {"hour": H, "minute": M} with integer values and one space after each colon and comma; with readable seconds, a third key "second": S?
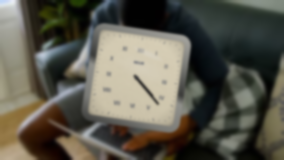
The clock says {"hour": 4, "minute": 22}
